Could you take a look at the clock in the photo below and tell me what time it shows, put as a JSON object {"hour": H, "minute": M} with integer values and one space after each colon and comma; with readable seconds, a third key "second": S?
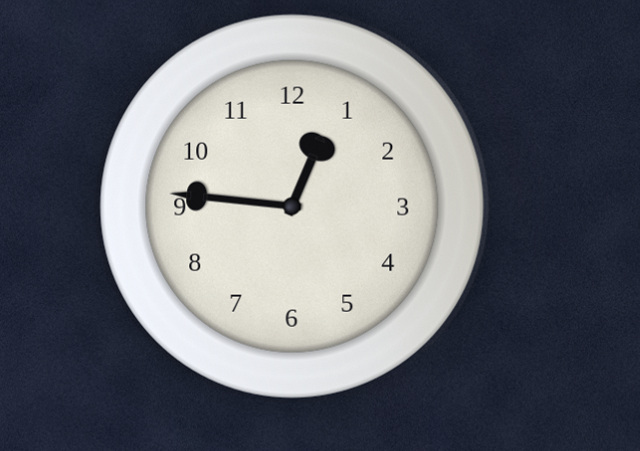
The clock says {"hour": 12, "minute": 46}
